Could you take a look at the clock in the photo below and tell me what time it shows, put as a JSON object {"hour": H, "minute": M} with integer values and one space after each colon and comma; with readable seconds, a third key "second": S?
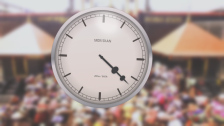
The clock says {"hour": 4, "minute": 22}
